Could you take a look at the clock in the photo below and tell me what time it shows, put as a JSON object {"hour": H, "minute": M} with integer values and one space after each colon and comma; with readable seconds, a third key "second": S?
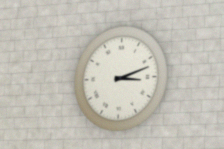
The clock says {"hour": 3, "minute": 12}
